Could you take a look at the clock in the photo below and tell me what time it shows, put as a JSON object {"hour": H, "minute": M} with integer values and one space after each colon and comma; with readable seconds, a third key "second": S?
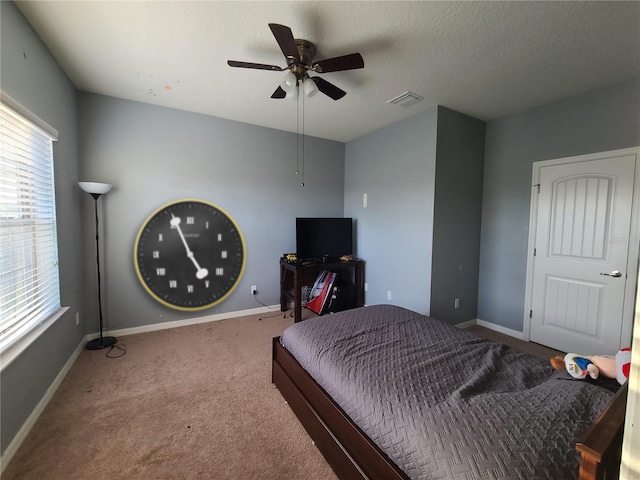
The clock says {"hour": 4, "minute": 56}
